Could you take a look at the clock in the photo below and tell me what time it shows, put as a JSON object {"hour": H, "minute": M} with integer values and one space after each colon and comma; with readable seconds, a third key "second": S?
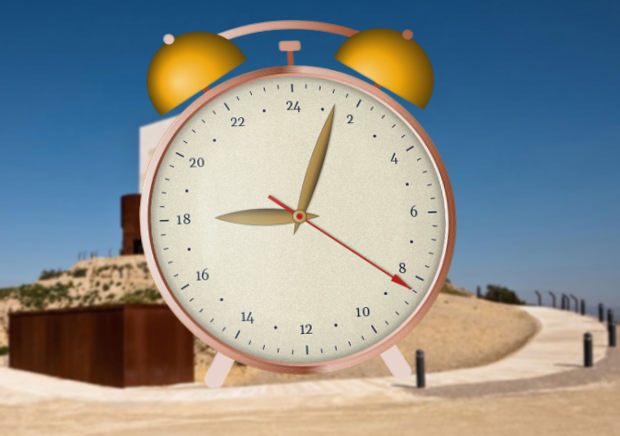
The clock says {"hour": 18, "minute": 3, "second": 21}
